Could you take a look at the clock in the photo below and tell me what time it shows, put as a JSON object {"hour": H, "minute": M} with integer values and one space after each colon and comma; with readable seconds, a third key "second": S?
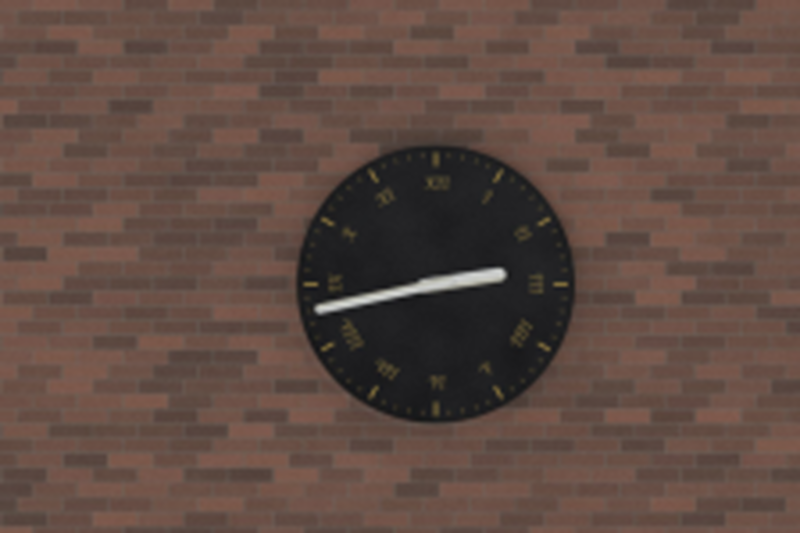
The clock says {"hour": 2, "minute": 43}
